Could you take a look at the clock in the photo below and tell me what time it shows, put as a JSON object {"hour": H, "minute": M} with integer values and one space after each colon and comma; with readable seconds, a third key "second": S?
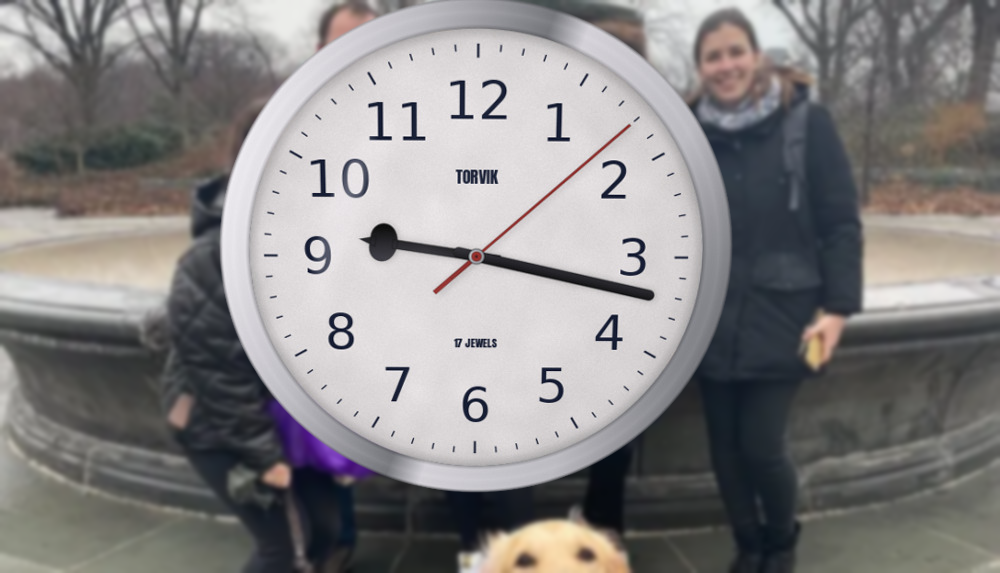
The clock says {"hour": 9, "minute": 17, "second": 8}
